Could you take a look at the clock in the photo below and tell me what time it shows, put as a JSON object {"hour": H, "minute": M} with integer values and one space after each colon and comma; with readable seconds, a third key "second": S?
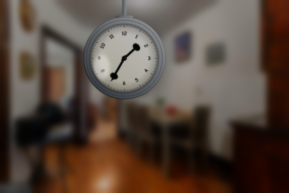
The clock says {"hour": 1, "minute": 35}
